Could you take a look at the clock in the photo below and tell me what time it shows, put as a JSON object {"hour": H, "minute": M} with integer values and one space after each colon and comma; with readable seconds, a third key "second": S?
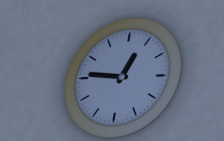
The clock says {"hour": 12, "minute": 46}
